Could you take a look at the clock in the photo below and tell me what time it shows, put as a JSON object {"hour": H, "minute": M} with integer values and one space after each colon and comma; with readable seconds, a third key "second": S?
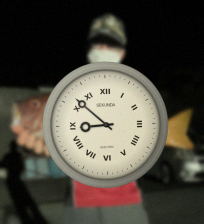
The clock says {"hour": 8, "minute": 52}
